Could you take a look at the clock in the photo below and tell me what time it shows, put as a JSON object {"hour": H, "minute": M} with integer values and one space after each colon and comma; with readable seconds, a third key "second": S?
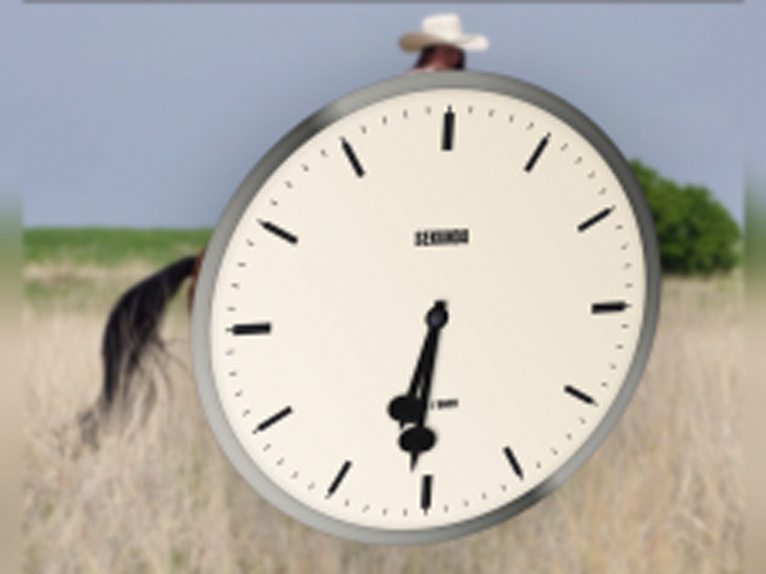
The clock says {"hour": 6, "minute": 31}
